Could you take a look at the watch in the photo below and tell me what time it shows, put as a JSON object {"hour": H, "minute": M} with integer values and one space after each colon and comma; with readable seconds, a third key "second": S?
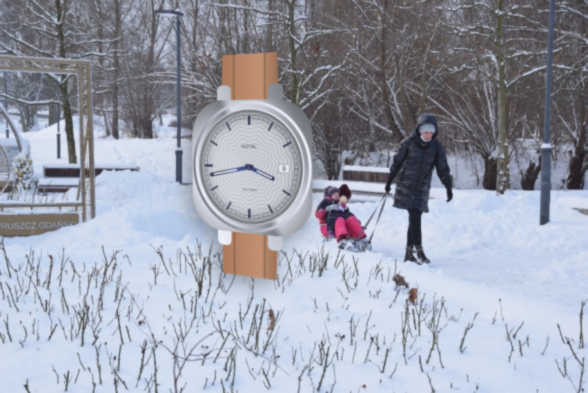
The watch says {"hour": 3, "minute": 43}
